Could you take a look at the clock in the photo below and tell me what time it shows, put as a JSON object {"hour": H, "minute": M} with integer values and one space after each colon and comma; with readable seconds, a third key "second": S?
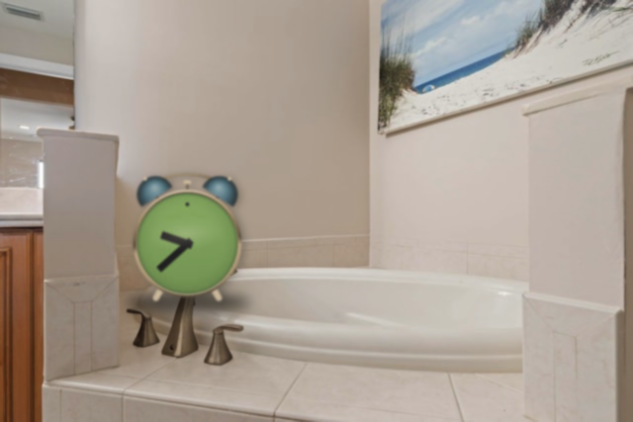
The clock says {"hour": 9, "minute": 38}
